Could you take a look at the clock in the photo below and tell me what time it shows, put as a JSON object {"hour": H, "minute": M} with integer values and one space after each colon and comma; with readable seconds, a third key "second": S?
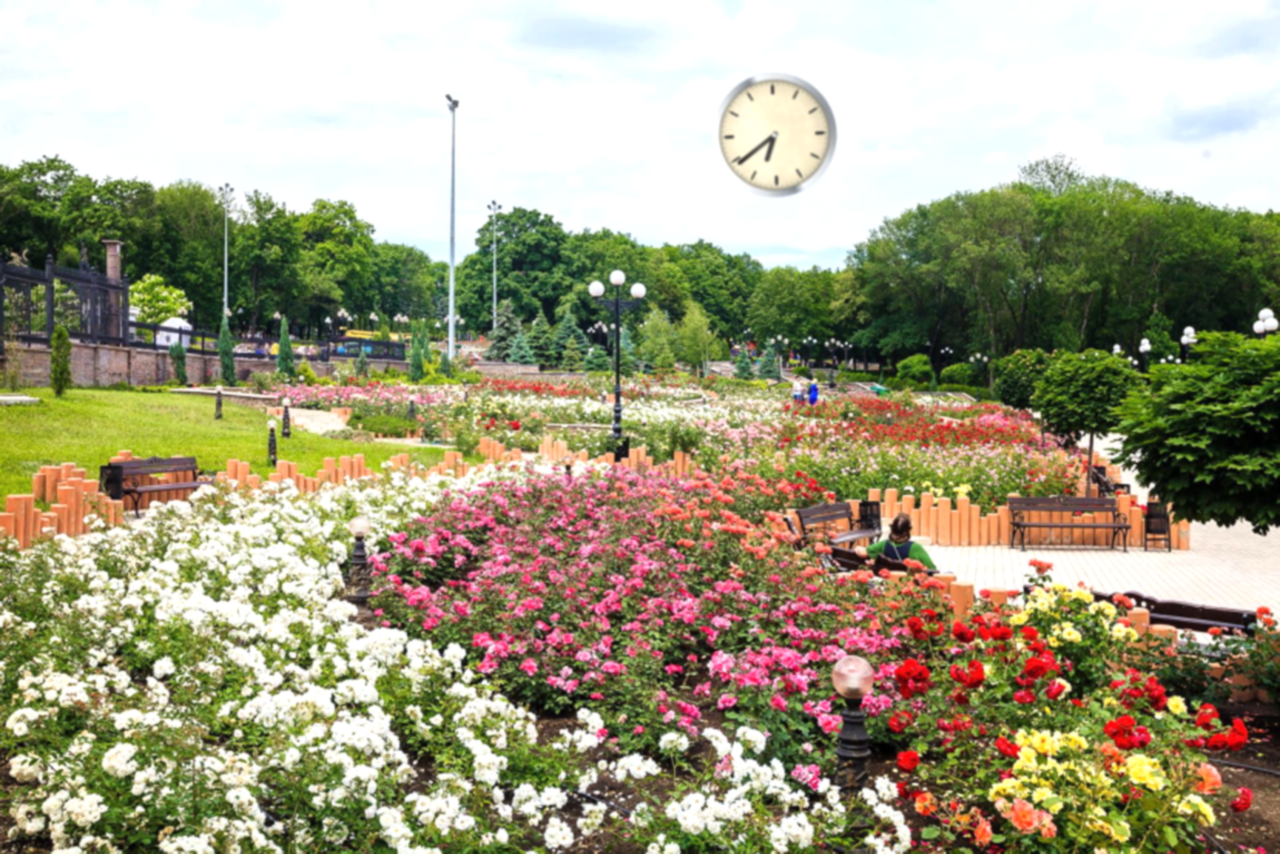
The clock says {"hour": 6, "minute": 39}
